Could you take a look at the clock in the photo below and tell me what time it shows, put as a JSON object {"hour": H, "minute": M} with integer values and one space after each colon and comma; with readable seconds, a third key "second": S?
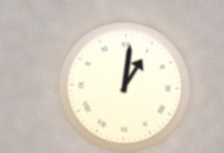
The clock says {"hour": 1, "minute": 1}
